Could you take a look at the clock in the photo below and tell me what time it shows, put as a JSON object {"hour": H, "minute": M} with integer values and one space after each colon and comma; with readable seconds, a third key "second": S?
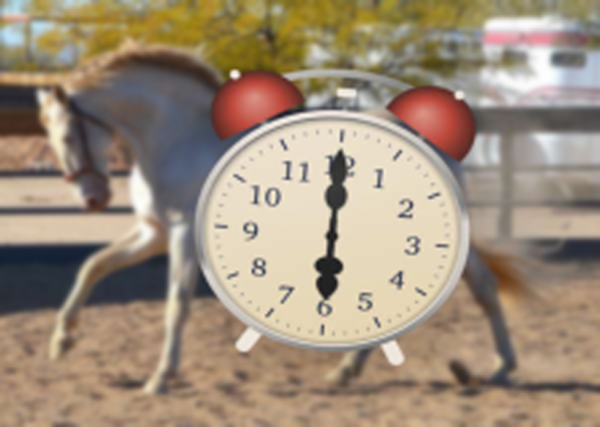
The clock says {"hour": 6, "minute": 0}
